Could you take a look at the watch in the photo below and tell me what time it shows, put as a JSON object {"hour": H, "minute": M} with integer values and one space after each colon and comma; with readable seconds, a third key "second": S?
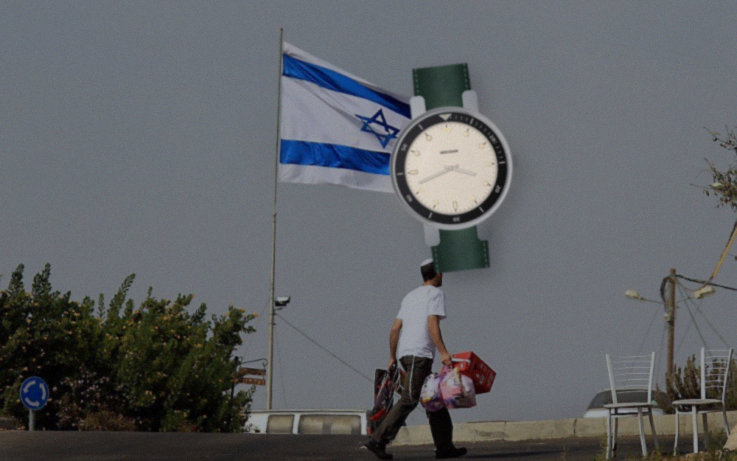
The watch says {"hour": 3, "minute": 42}
